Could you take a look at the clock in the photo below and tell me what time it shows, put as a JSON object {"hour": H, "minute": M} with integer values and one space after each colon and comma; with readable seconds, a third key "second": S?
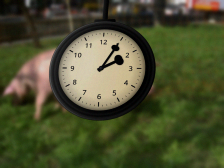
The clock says {"hour": 2, "minute": 5}
